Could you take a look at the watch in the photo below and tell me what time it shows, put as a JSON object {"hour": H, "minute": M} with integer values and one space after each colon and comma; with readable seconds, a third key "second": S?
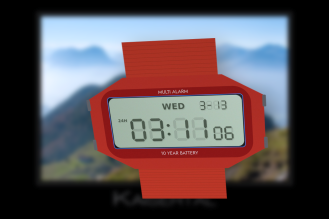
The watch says {"hour": 3, "minute": 11, "second": 6}
